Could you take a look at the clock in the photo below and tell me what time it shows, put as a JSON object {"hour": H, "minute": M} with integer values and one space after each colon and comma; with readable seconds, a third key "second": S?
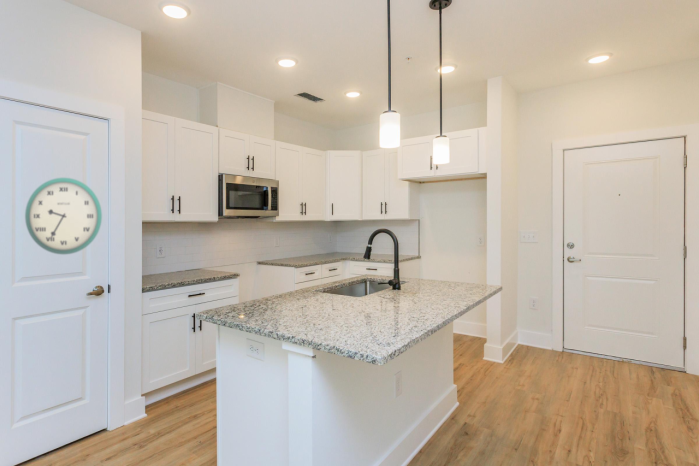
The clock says {"hour": 9, "minute": 35}
